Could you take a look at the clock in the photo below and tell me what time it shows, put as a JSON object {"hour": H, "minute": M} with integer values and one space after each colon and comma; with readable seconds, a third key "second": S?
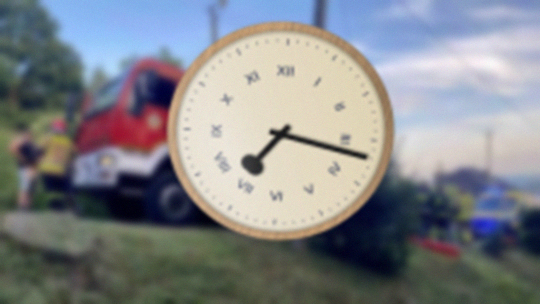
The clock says {"hour": 7, "minute": 17}
